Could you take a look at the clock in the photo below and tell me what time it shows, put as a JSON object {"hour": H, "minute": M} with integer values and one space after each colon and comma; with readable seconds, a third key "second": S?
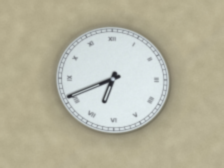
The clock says {"hour": 6, "minute": 41}
